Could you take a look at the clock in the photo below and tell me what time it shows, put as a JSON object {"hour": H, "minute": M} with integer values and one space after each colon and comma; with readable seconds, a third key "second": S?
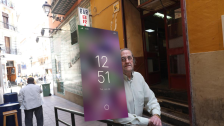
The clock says {"hour": 12, "minute": 51}
